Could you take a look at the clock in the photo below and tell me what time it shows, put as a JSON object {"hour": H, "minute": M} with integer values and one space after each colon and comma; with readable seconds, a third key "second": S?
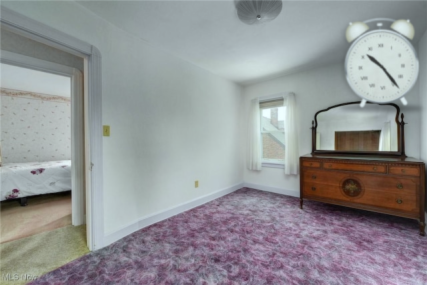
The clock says {"hour": 10, "minute": 24}
